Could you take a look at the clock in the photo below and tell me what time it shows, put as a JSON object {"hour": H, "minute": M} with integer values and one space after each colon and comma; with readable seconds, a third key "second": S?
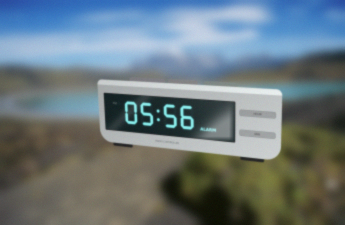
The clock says {"hour": 5, "minute": 56}
